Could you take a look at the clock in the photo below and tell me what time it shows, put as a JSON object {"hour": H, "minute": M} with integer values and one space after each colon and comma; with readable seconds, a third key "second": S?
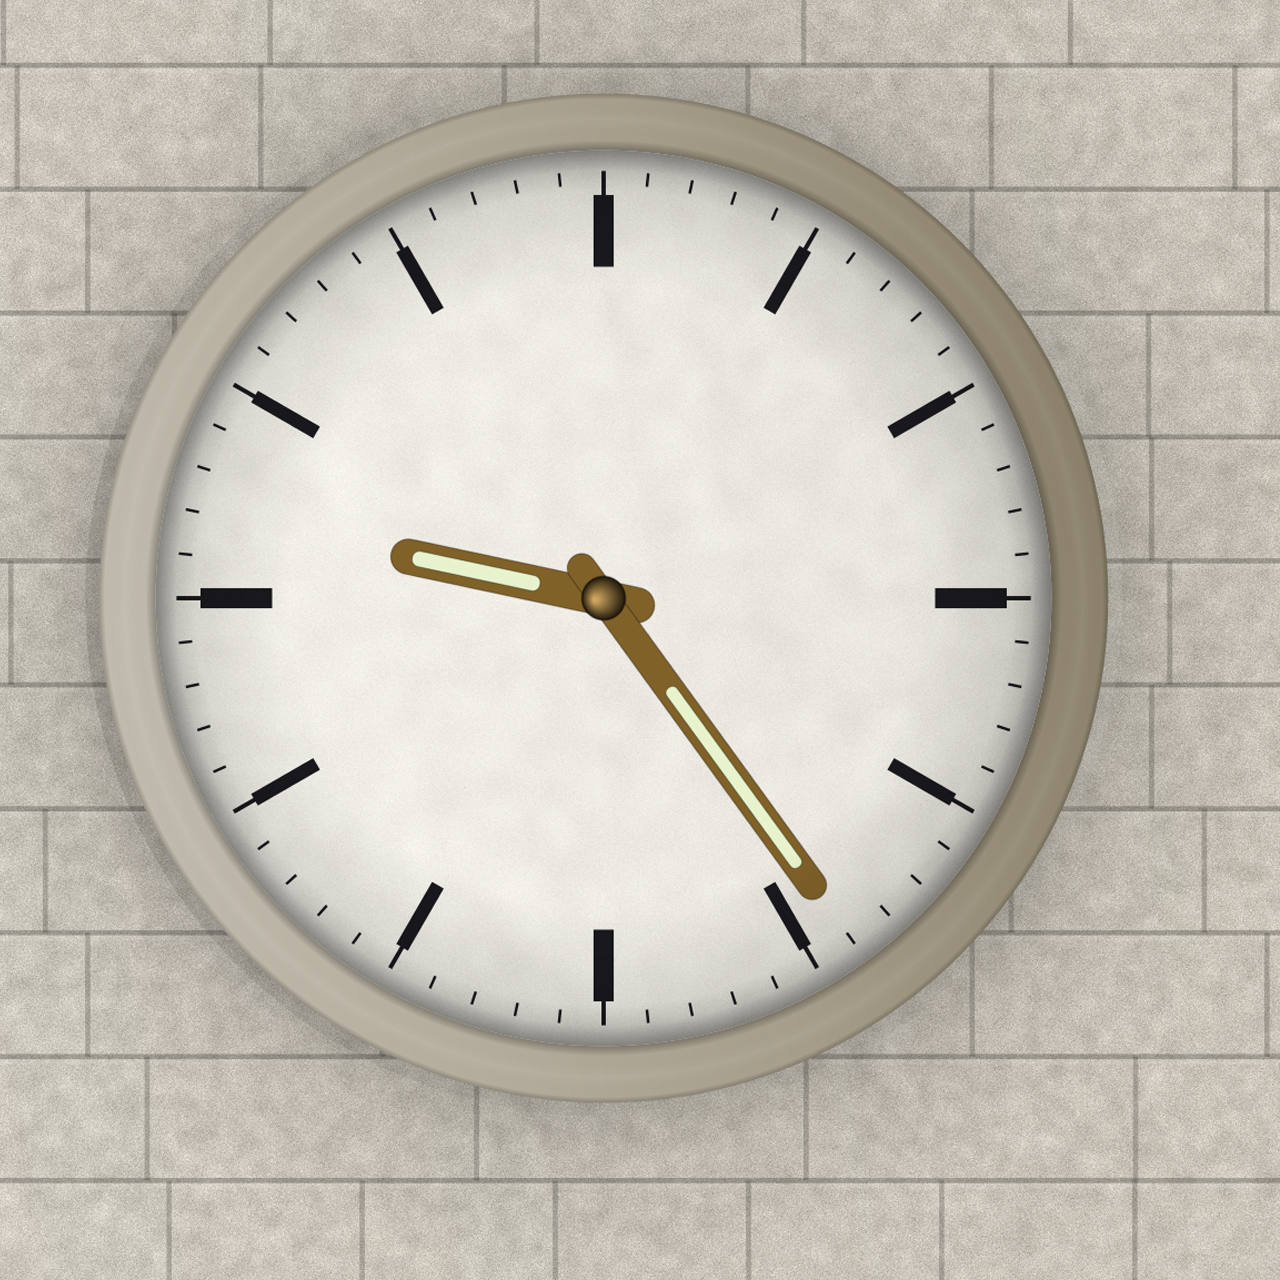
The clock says {"hour": 9, "minute": 24}
